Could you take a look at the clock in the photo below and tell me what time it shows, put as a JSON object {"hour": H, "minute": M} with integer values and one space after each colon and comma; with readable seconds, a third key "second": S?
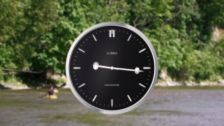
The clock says {"hour": 9, "minute": 16}
